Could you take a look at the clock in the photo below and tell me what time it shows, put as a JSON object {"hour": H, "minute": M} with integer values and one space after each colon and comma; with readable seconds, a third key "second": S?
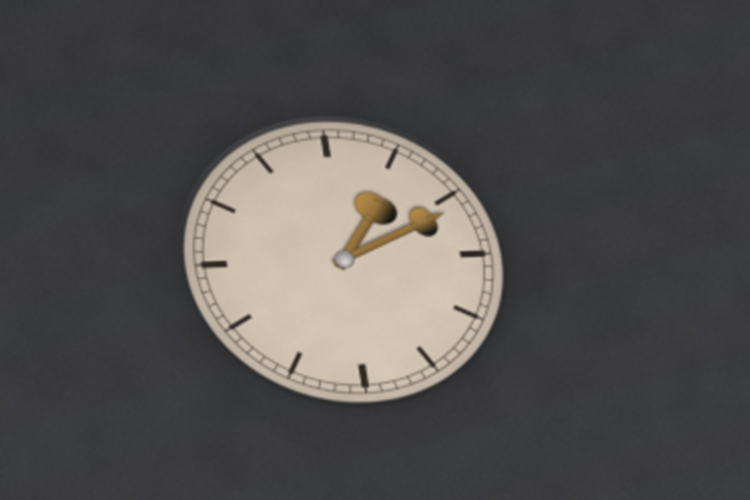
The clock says {"hour": 1, "minute": 11}
